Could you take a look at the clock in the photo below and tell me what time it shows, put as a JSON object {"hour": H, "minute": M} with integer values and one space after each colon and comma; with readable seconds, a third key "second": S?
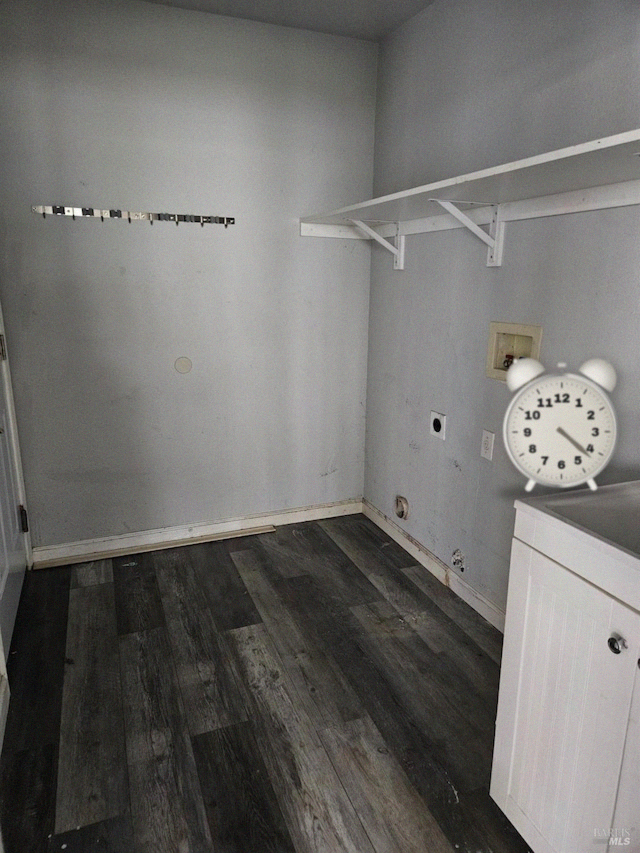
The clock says {"hour": 4, "minute": 22}
